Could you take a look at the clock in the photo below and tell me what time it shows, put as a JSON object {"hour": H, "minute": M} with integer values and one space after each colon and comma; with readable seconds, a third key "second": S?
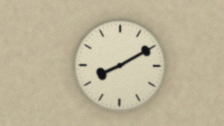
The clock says {"hour": 8, "minute": 10}
